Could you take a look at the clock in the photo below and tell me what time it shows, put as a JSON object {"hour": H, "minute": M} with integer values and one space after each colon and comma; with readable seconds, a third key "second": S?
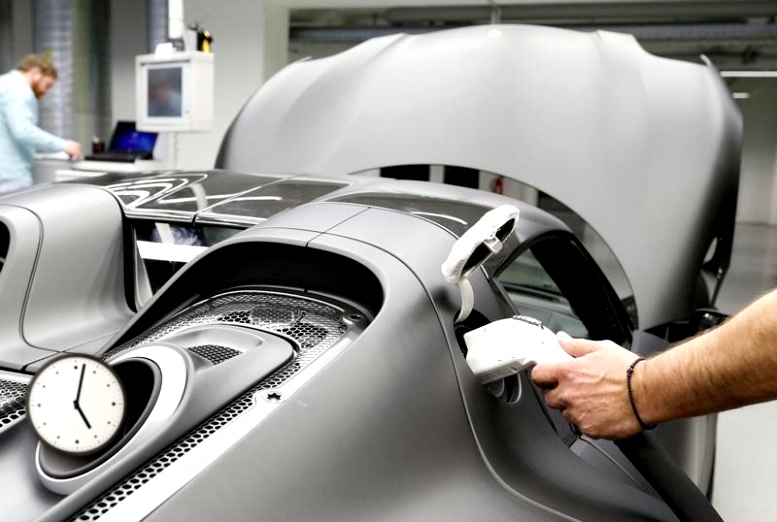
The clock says {"hour": 5, "minute": 2}
